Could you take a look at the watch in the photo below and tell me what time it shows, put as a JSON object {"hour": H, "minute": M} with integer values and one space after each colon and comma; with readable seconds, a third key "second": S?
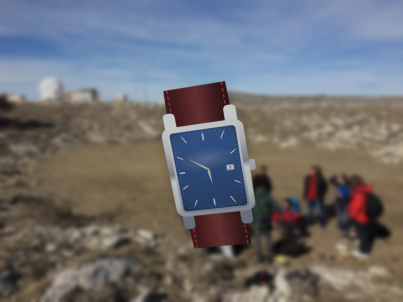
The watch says {"hour": 5, "minute": 51}
